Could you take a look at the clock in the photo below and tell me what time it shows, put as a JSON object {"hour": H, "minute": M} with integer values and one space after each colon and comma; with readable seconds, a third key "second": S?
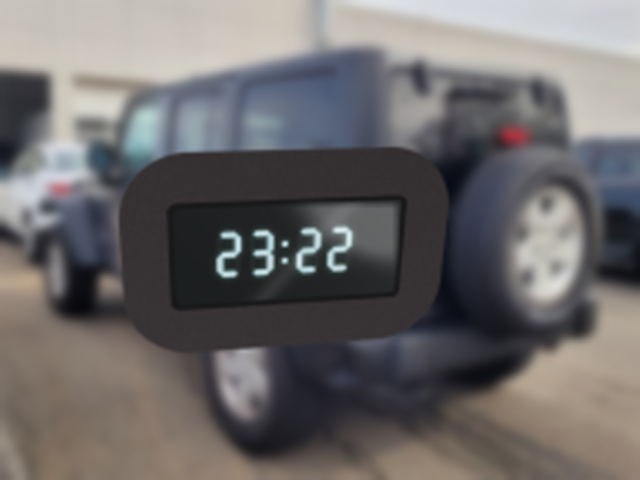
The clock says {"hour": 23, "minute": 22}
